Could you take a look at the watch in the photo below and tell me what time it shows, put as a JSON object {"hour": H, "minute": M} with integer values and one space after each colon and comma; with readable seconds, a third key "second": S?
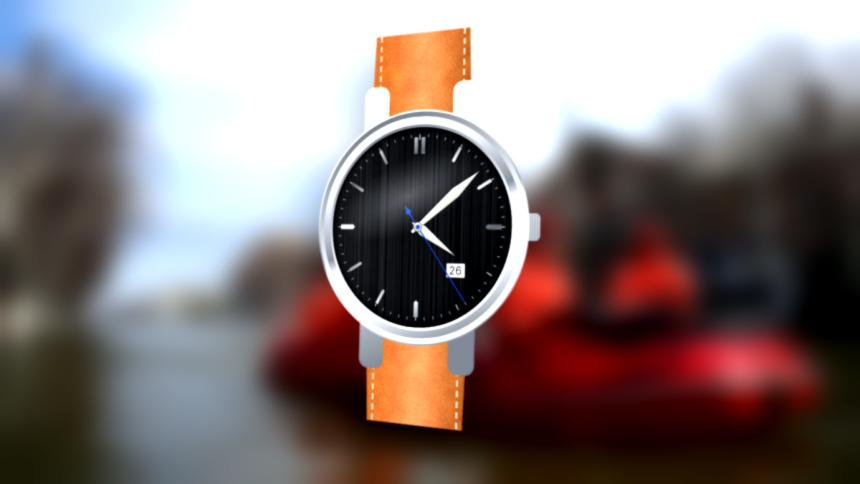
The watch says {"hour": 4, "minute": 8, "second": 24}
